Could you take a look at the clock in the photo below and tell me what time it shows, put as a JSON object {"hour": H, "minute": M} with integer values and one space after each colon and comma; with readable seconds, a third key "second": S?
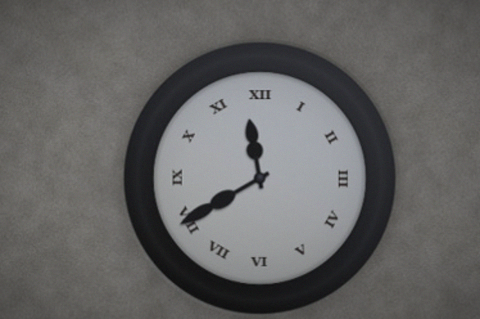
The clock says {"hour": 11, "minute": 40}
